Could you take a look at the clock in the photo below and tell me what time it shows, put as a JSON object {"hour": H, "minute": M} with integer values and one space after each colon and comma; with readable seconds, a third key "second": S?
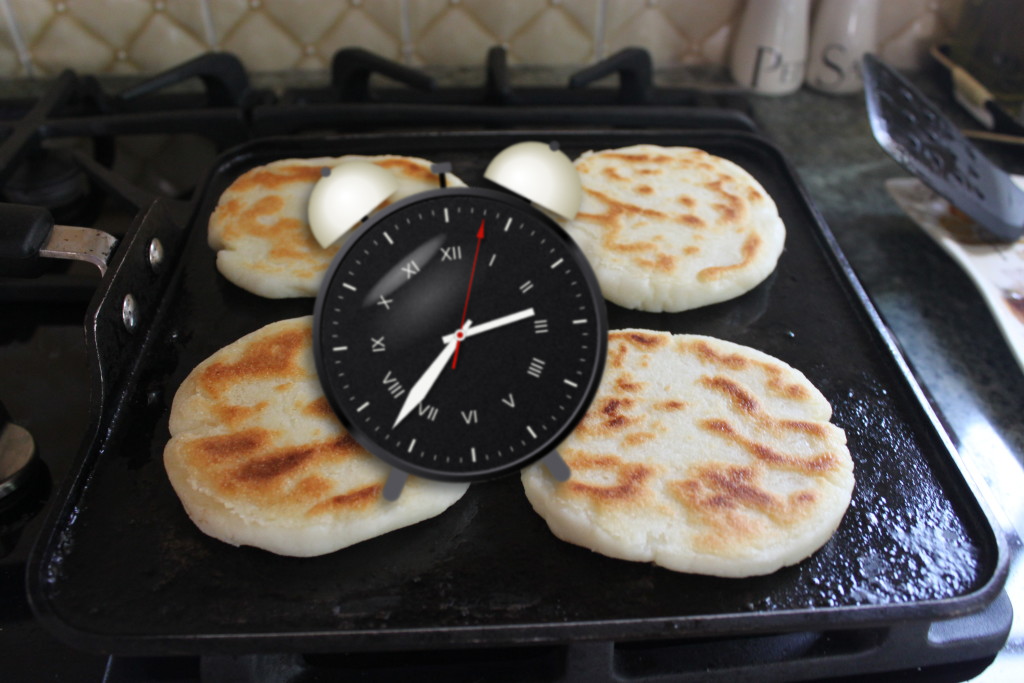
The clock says {"hour": 2, "minute": 37, "second": 3}
